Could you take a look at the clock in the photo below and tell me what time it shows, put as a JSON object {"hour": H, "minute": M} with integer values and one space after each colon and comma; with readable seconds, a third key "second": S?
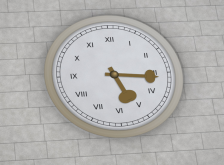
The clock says {"hour": 5, "minute": 16}
